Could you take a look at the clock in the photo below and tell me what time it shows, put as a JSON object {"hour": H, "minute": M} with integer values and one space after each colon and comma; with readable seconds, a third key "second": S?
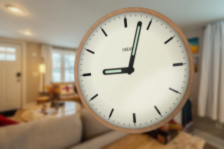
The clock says {"hour": 9, "minute": 3}
